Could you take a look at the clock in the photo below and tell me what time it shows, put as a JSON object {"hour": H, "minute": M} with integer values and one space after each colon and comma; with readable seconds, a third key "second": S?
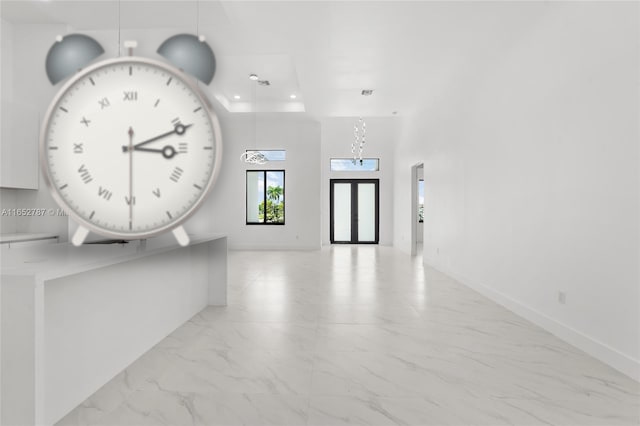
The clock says {"hour": 3, "minute": 11, "second": 30}
